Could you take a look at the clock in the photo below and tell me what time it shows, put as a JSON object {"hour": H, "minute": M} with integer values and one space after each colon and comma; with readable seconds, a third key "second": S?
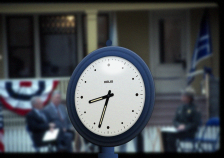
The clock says {"hour": 8, "minute": 33}
